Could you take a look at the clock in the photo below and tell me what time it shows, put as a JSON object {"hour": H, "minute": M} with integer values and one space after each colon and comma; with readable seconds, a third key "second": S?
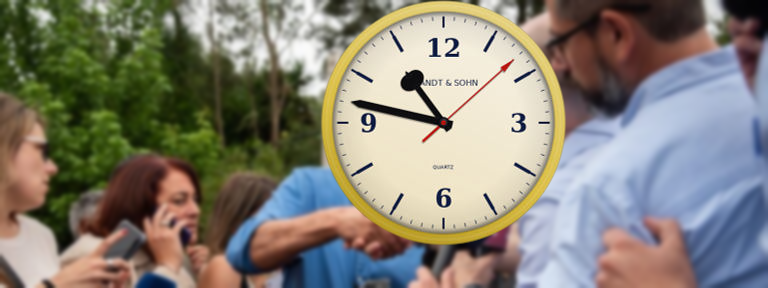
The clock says {"hour": 10, "minute": 47, "second": 8}
